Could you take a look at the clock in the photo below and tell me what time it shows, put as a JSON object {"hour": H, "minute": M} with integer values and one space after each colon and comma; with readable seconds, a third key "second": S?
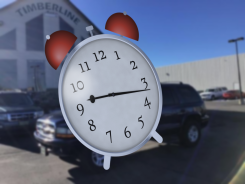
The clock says {"hour": 9, "minute": 17}
